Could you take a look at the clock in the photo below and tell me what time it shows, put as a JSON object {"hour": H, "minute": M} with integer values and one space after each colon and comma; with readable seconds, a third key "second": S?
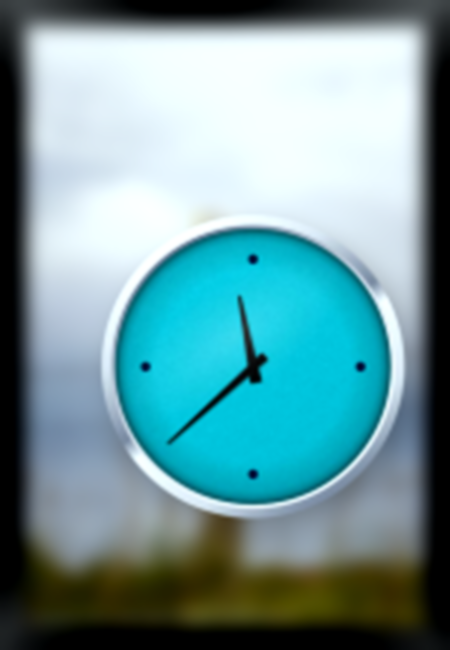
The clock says {"hour": 11, "minute": 38}
